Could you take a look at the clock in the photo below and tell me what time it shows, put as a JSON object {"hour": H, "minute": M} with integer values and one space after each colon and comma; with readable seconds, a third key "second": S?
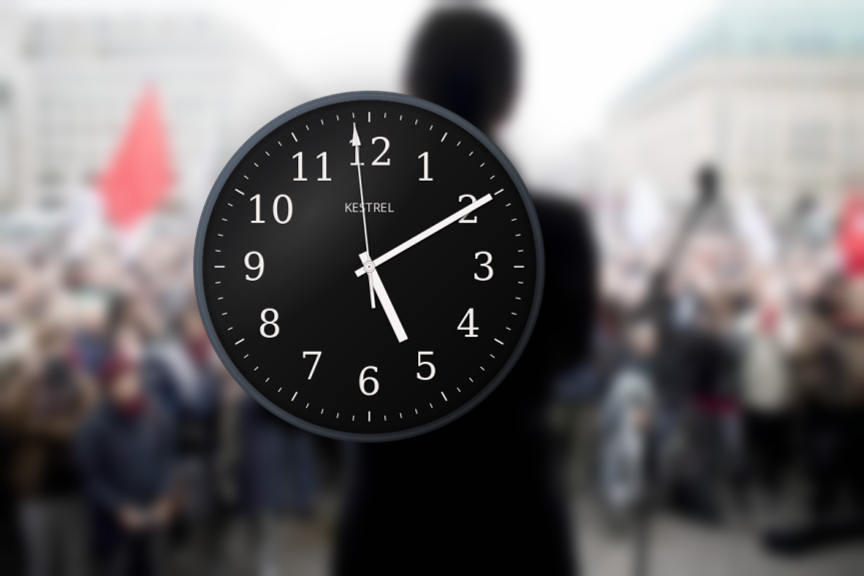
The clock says {"hour": 5, "minute": 9, "second": 59}
